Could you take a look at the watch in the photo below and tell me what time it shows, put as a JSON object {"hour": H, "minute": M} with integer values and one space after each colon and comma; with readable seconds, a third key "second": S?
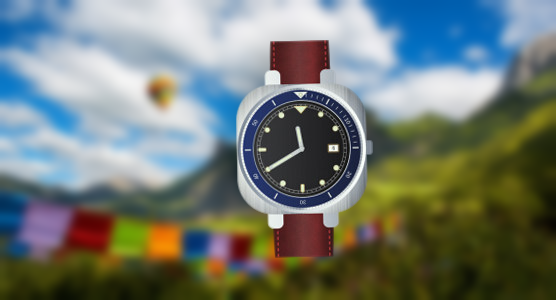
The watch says {"hour": 11, "minute": 40}
